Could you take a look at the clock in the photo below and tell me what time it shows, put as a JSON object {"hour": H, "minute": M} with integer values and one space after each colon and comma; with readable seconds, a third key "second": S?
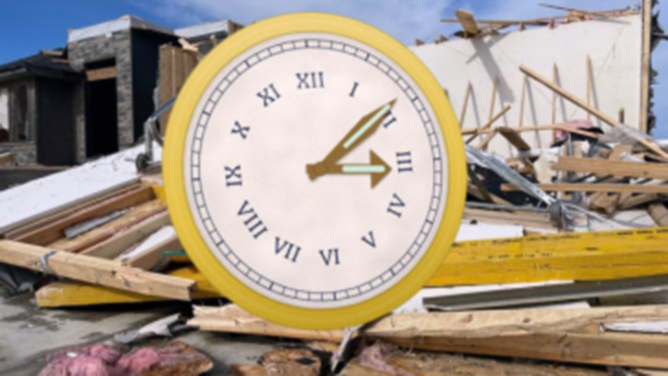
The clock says {"hour": 3, "minute": 9}
